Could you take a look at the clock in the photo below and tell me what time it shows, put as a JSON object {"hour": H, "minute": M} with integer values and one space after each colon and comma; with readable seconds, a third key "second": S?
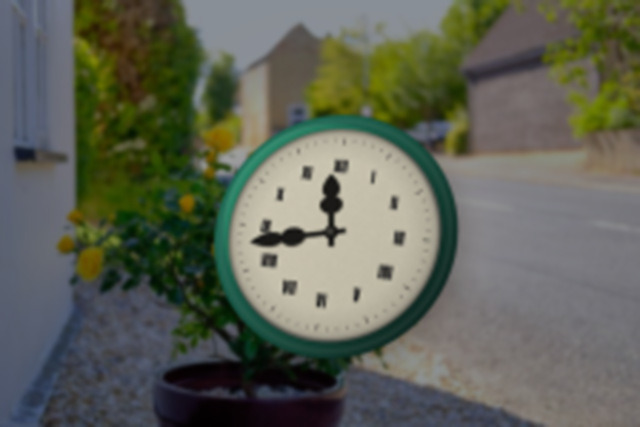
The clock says {"hour": 11, "minute": 43}
